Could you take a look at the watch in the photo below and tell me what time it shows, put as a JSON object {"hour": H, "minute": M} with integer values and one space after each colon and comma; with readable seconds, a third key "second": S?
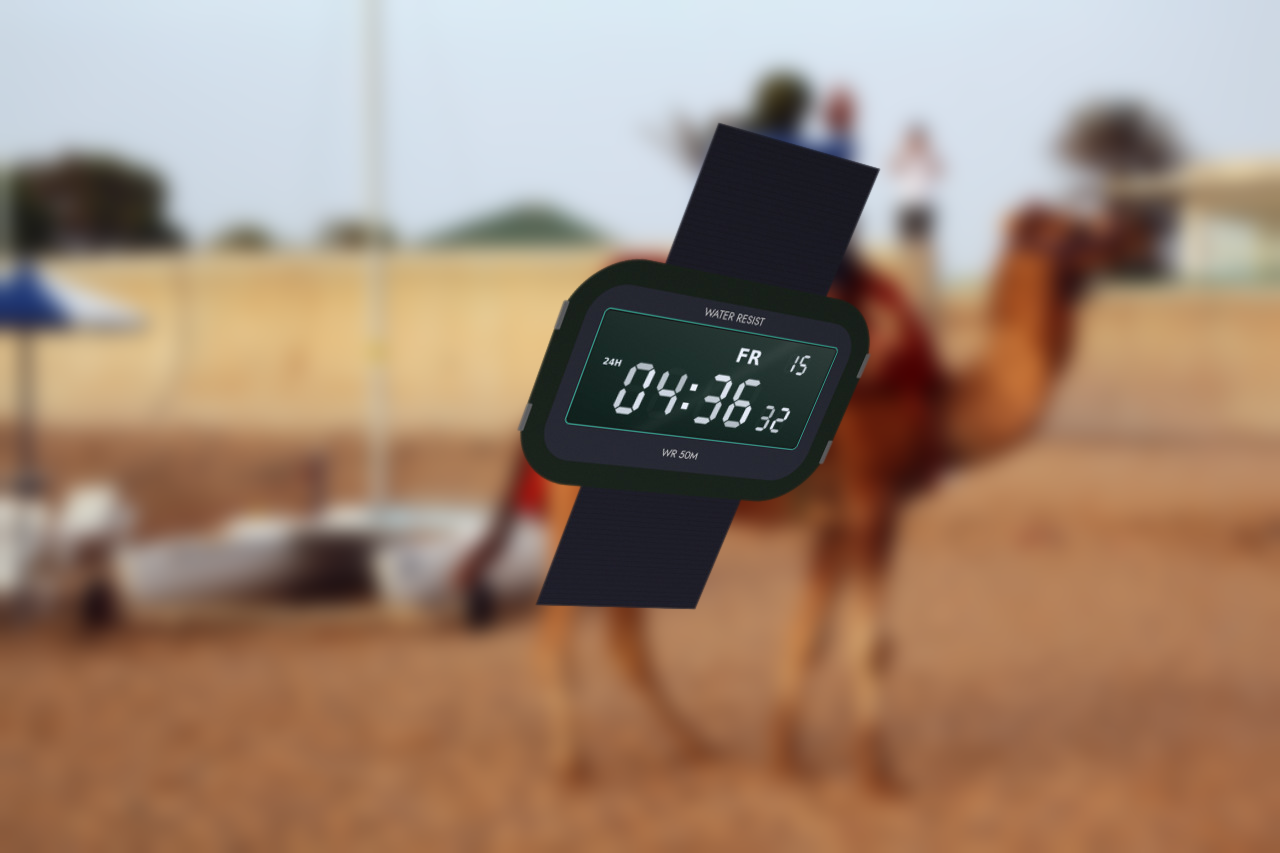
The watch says {"hour": 4, "minute": 36, "second": 32}
